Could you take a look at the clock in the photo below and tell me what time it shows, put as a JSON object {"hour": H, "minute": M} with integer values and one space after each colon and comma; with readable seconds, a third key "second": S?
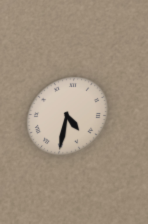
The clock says {"hour": 4, "minute": 30}
